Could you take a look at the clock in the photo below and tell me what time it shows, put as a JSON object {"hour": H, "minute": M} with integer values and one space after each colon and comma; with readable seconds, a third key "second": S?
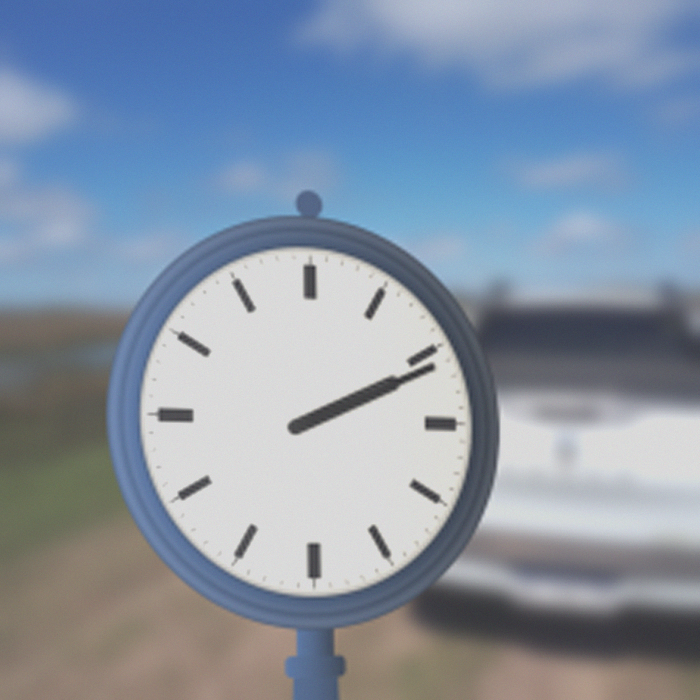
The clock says {"hour": 2, "minute": 11}
